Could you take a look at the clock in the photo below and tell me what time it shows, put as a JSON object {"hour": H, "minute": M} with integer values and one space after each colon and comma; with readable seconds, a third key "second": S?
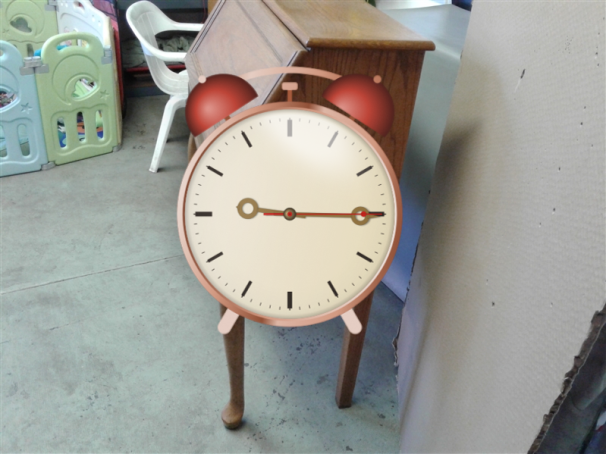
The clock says {"hour": 9, "minute": 15, "second": 15}
